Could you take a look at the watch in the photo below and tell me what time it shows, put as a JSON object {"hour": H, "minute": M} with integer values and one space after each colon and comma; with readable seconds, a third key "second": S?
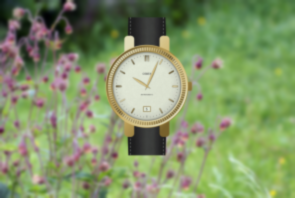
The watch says {"hour": 10, "minute": 4}
